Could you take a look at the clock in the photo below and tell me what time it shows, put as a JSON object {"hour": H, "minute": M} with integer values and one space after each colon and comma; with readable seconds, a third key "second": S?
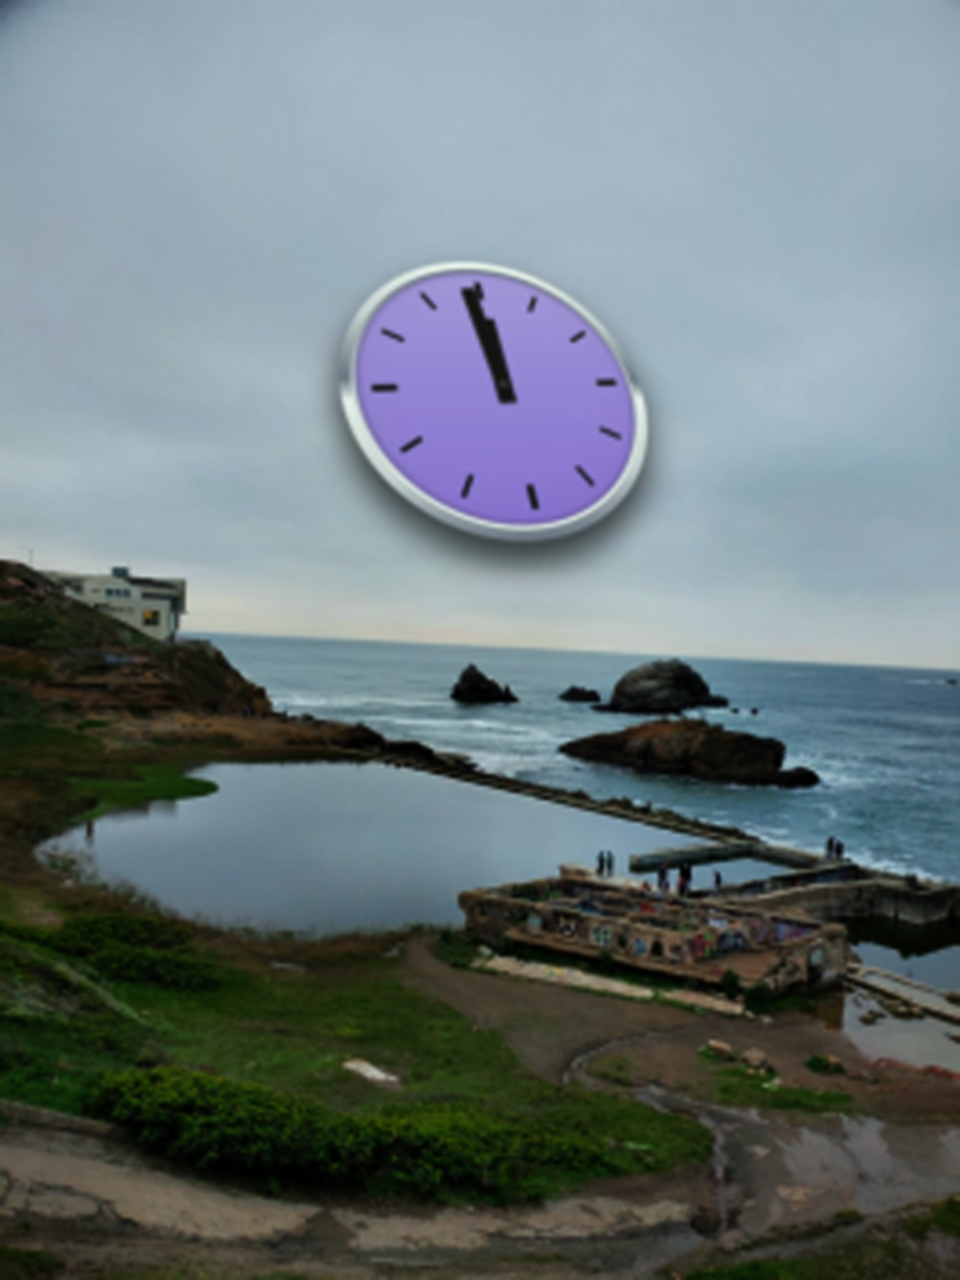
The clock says {"hour": 11, "minute": 59}
